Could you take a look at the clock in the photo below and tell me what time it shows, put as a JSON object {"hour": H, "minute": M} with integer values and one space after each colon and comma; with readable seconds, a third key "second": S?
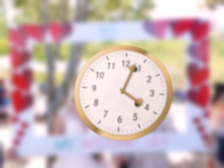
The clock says {"hour": 4, "minute": 3}
